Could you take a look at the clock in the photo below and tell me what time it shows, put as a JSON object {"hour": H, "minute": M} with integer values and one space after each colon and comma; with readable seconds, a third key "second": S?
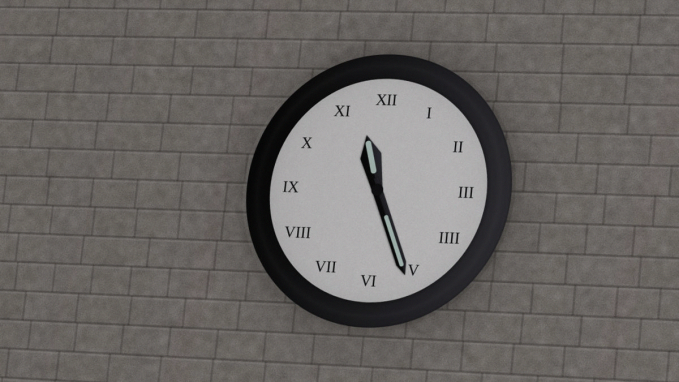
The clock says {"hour": 11, "minute": 26}
